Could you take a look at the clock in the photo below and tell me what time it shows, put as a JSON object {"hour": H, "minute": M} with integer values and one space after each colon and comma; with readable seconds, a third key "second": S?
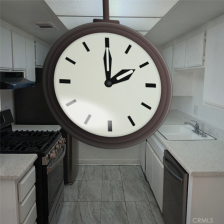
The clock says {"hour": 2, "minute": 0}
